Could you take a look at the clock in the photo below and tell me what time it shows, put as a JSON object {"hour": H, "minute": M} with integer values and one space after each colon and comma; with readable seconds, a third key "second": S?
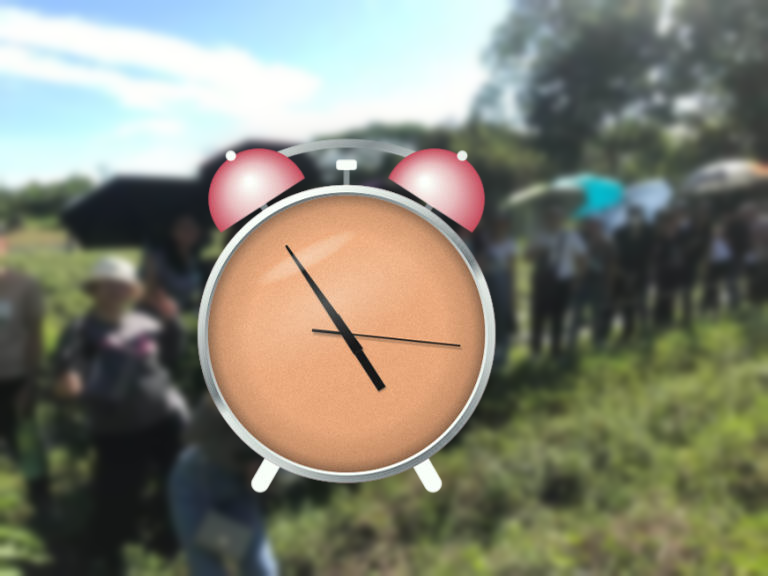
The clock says {"hour": 4, "minute": 54, "second": 16}
